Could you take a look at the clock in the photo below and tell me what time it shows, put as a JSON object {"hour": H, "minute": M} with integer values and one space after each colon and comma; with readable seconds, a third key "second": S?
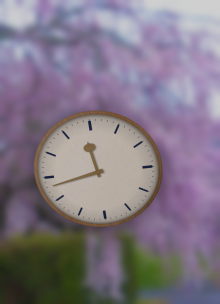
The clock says {"hour": 11, "minute": 43}
